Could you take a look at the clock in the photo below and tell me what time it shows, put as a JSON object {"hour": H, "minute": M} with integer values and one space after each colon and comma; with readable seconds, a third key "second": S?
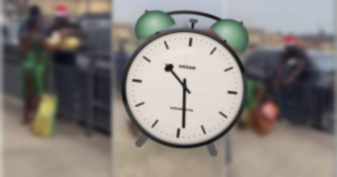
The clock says {"hour": 10, "minute": 29}
